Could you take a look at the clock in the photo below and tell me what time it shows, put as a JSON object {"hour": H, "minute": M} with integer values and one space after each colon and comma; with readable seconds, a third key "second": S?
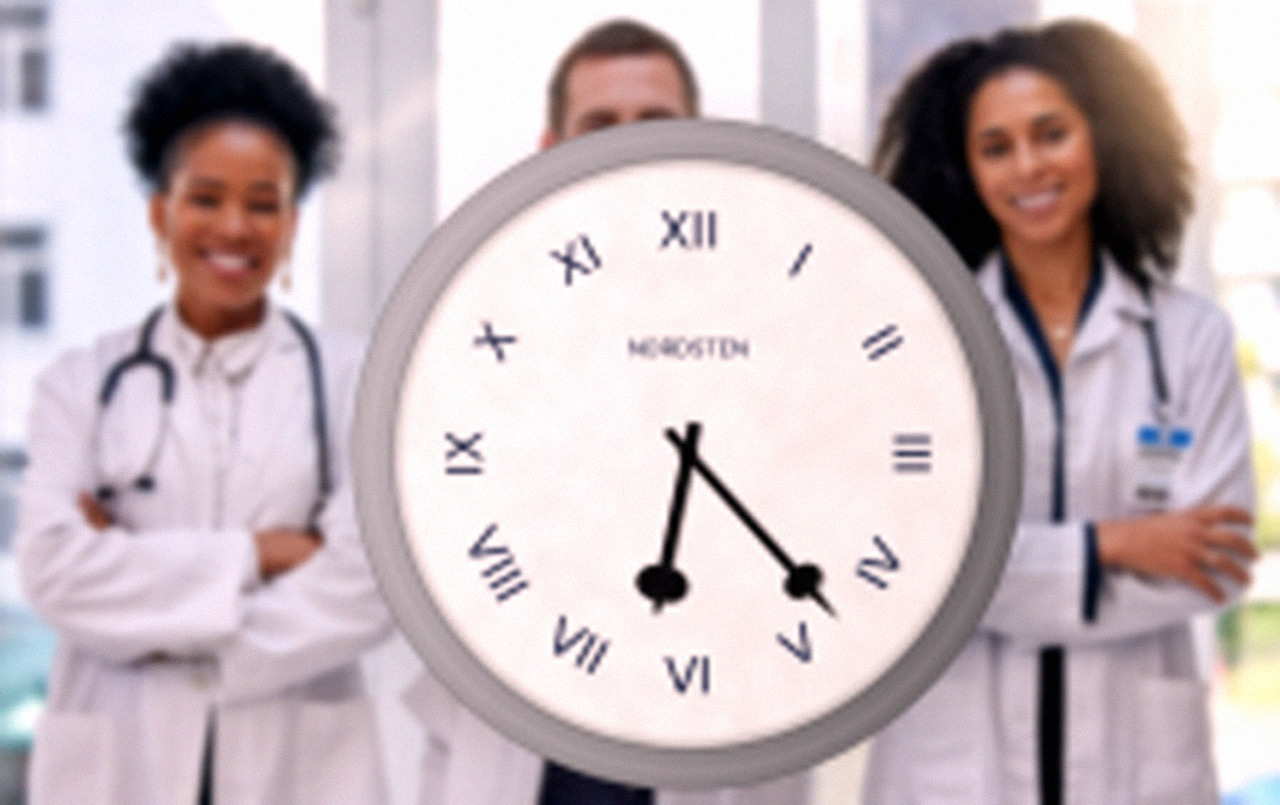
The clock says {"hour": 6, "minute": 23}
